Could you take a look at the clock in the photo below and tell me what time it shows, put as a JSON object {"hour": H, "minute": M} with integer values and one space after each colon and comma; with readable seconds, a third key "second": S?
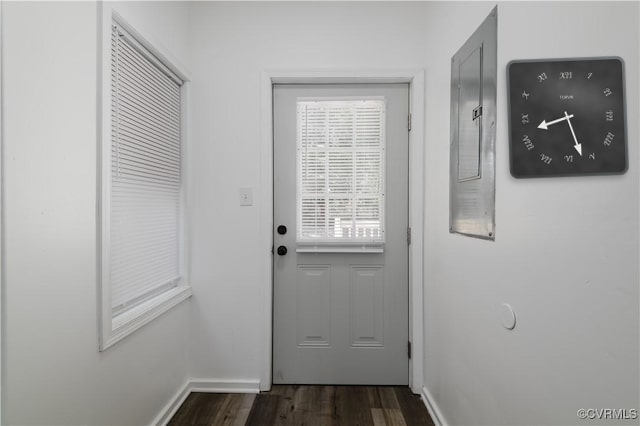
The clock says {"hour": 8, "minute": 27}
